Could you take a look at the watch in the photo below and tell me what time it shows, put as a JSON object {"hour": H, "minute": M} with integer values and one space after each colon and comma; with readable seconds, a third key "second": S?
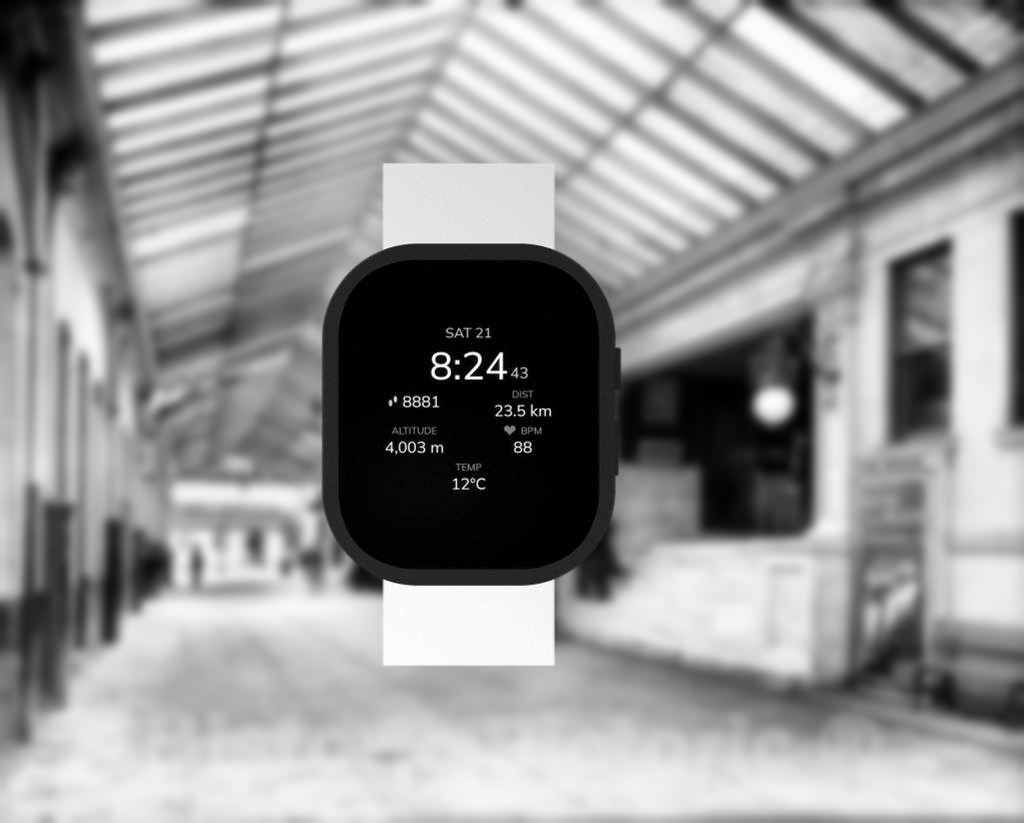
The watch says {"hour": 8, "minute": 24, "second": 43}
